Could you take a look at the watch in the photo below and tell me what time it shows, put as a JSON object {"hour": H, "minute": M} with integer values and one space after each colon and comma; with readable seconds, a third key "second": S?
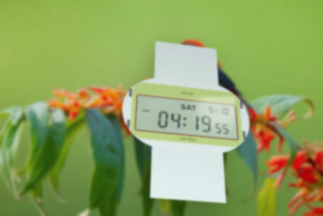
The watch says {"hour": 4, "minute": 19, "second": 55}
